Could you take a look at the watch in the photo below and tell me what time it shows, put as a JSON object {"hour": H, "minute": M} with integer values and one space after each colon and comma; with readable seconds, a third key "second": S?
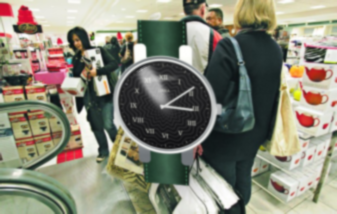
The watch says {"hour": 3, "minute": 9}
